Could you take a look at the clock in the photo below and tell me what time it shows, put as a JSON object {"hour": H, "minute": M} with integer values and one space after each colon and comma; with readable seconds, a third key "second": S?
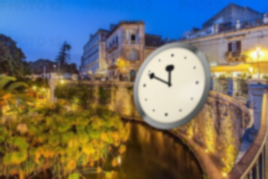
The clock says {"hour": 11, "minute": 49}
